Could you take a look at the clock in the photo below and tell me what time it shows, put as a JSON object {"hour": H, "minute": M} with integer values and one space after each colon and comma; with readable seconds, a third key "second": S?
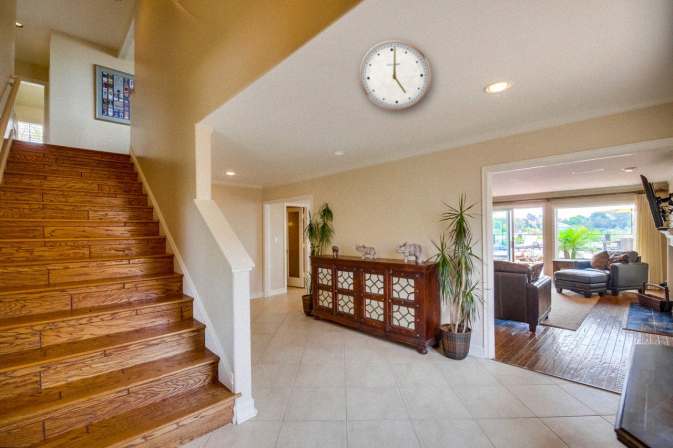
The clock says {"hour": 5, "minute": 1}
